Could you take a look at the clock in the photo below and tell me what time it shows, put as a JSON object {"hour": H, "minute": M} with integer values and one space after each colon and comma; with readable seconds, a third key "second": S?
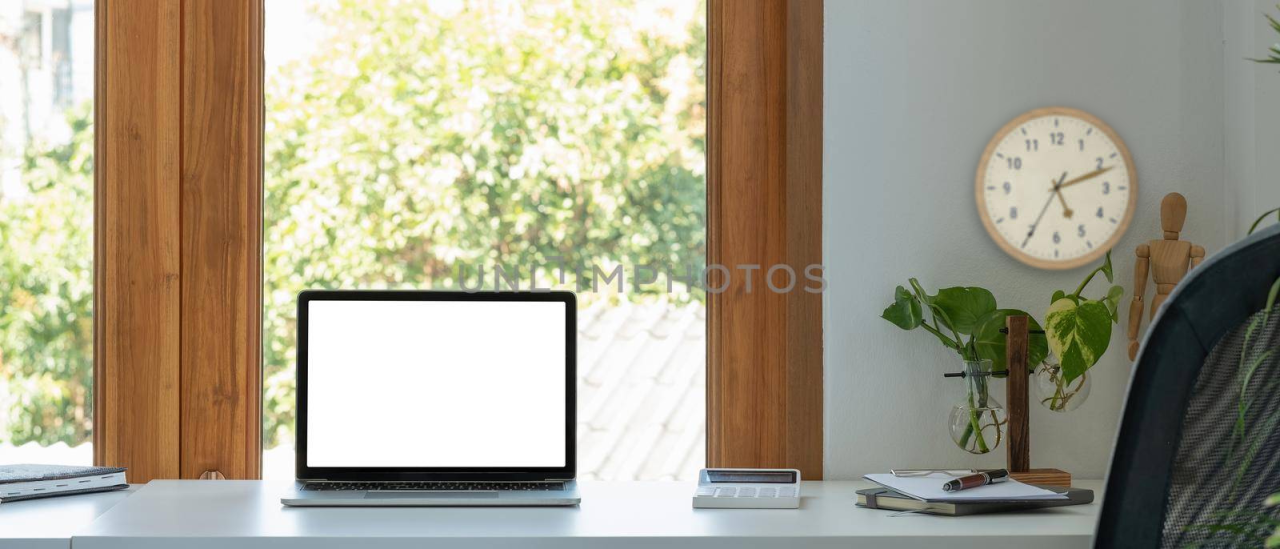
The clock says {"hour": 5, "minute": 11, "second": 35}
